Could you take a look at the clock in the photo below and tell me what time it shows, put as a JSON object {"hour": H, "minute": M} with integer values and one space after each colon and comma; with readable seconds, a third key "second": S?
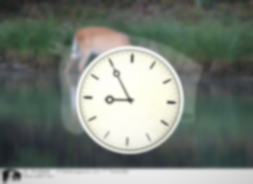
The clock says {"hour": 8, "minute": 55}
